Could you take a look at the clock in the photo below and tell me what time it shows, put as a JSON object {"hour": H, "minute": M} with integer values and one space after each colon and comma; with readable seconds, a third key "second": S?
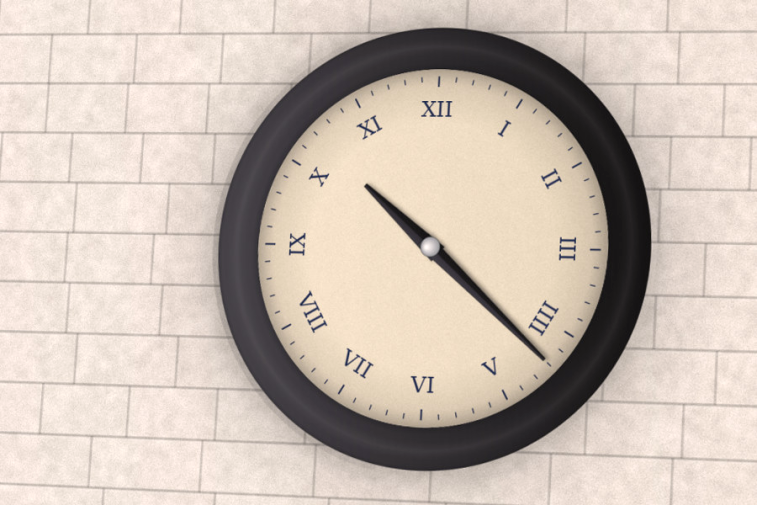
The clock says {"hour": 10, "minute": 22}
